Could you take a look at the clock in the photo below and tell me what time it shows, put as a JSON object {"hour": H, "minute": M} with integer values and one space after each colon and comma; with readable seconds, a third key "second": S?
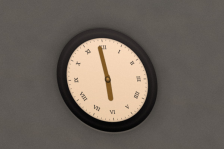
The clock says {"hour": 5, "minute": 59}
